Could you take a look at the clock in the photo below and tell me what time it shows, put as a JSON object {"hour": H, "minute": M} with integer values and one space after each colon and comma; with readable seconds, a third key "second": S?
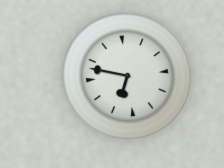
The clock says {"hour": 6, "minute": 48}
